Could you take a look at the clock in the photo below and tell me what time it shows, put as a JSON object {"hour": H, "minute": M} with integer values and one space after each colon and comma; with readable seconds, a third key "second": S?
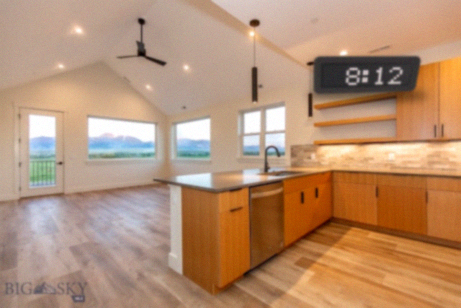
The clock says {"hour": 8, "minute": 12}
